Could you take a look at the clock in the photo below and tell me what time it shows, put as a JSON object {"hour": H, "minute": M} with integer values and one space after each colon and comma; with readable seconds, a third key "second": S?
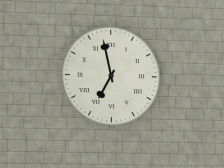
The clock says {"hour": 6, "minute": 58}
